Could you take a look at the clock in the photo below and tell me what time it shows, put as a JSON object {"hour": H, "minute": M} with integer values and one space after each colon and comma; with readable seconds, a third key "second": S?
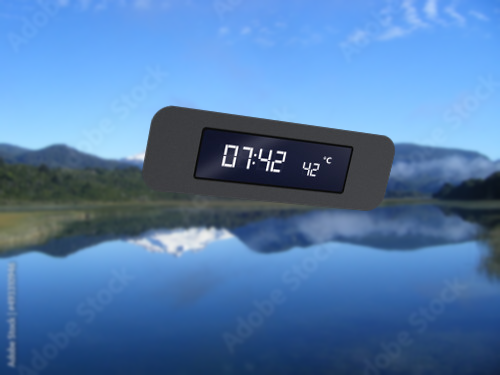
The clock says {"hour": 7, "minute": 42}
